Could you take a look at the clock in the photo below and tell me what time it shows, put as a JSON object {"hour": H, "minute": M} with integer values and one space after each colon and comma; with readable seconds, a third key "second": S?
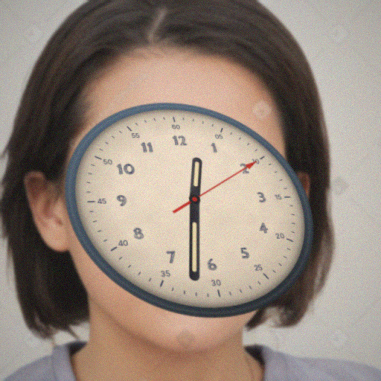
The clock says {"hour": 12, "minute": 32, "second": 10}
